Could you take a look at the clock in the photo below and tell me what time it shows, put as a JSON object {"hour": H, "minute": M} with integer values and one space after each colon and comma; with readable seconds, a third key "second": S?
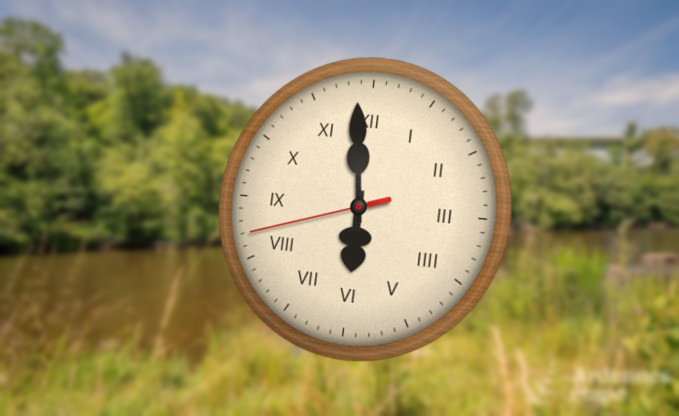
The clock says {"hour": 5, "minute": 58, "second": 42}
